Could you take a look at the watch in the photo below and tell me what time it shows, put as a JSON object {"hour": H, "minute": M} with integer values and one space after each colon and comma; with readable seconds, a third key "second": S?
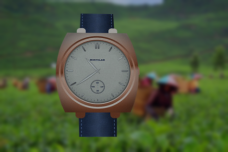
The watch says {"hour": 10, "minute": 39}
